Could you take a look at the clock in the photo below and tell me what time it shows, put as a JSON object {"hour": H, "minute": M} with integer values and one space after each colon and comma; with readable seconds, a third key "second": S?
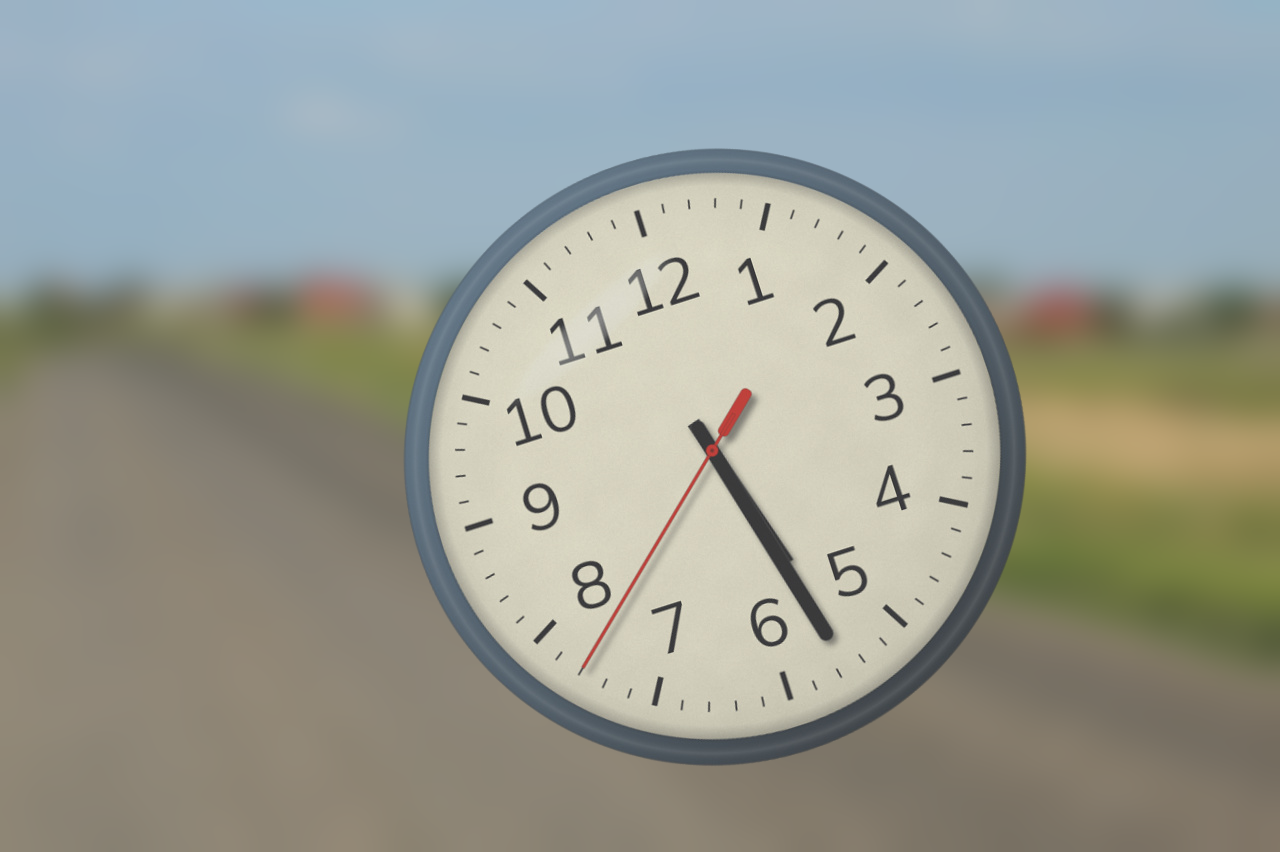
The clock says {"hour": 5, "minute": 27, "second": 38}
